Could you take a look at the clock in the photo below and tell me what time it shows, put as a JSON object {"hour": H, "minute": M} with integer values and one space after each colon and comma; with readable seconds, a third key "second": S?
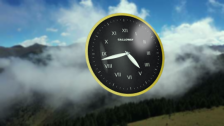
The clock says {"hour": 4, "minute": 43}
